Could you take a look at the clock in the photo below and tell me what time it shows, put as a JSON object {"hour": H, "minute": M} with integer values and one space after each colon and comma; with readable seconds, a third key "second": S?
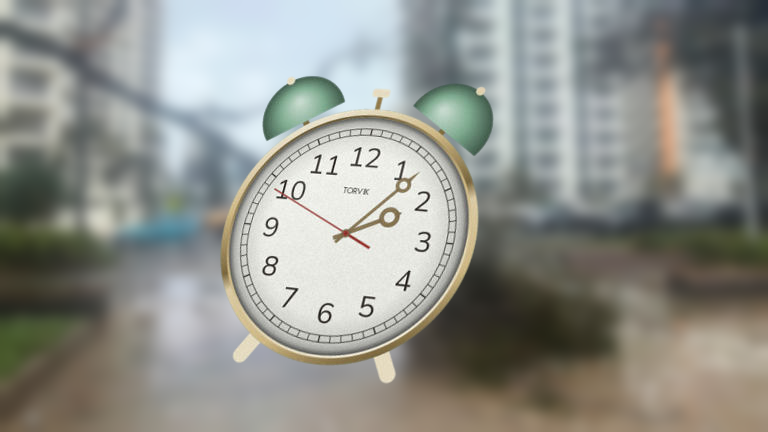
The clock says {"hour": 2, "minute": 6, "second": 49}
